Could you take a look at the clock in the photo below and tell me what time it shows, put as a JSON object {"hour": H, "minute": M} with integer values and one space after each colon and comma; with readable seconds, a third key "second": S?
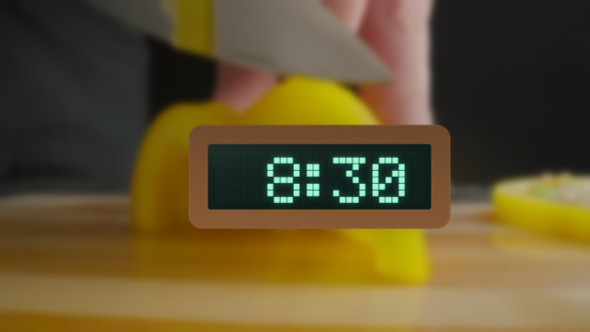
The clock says {"hour": 8, "minute": 30}
